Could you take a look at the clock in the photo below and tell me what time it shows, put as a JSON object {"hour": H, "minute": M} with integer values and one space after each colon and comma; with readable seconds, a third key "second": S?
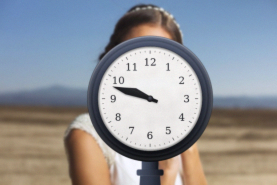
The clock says {"hour": 9, "minute": 48}
